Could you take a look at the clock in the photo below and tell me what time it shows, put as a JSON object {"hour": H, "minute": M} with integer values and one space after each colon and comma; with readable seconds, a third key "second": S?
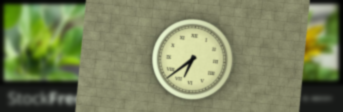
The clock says {"hour": 6, "minute": 38}
